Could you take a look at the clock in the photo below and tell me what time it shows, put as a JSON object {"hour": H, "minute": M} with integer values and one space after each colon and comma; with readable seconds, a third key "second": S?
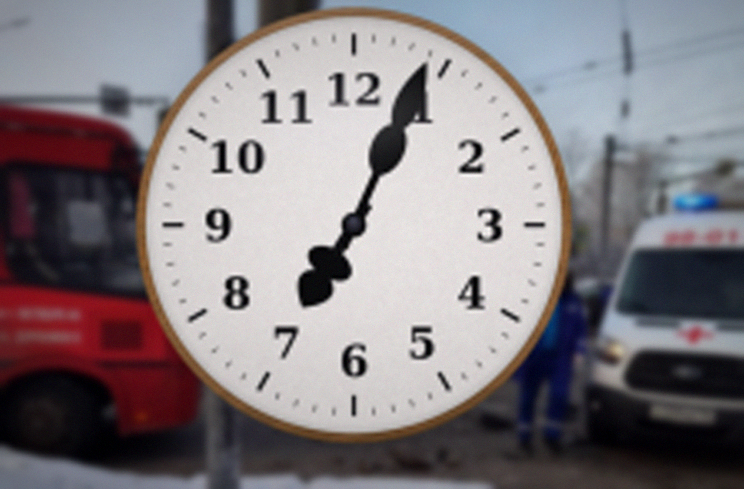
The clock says {"hour": 7, "minute": 4}
